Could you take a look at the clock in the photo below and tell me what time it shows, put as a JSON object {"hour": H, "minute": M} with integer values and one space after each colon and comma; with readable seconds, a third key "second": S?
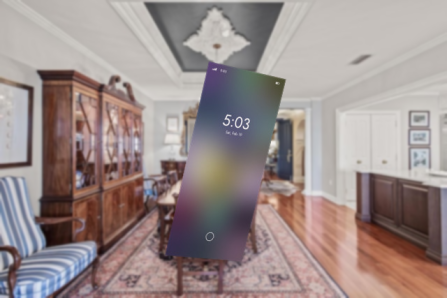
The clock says {"hour": 5, "minute": 3}
